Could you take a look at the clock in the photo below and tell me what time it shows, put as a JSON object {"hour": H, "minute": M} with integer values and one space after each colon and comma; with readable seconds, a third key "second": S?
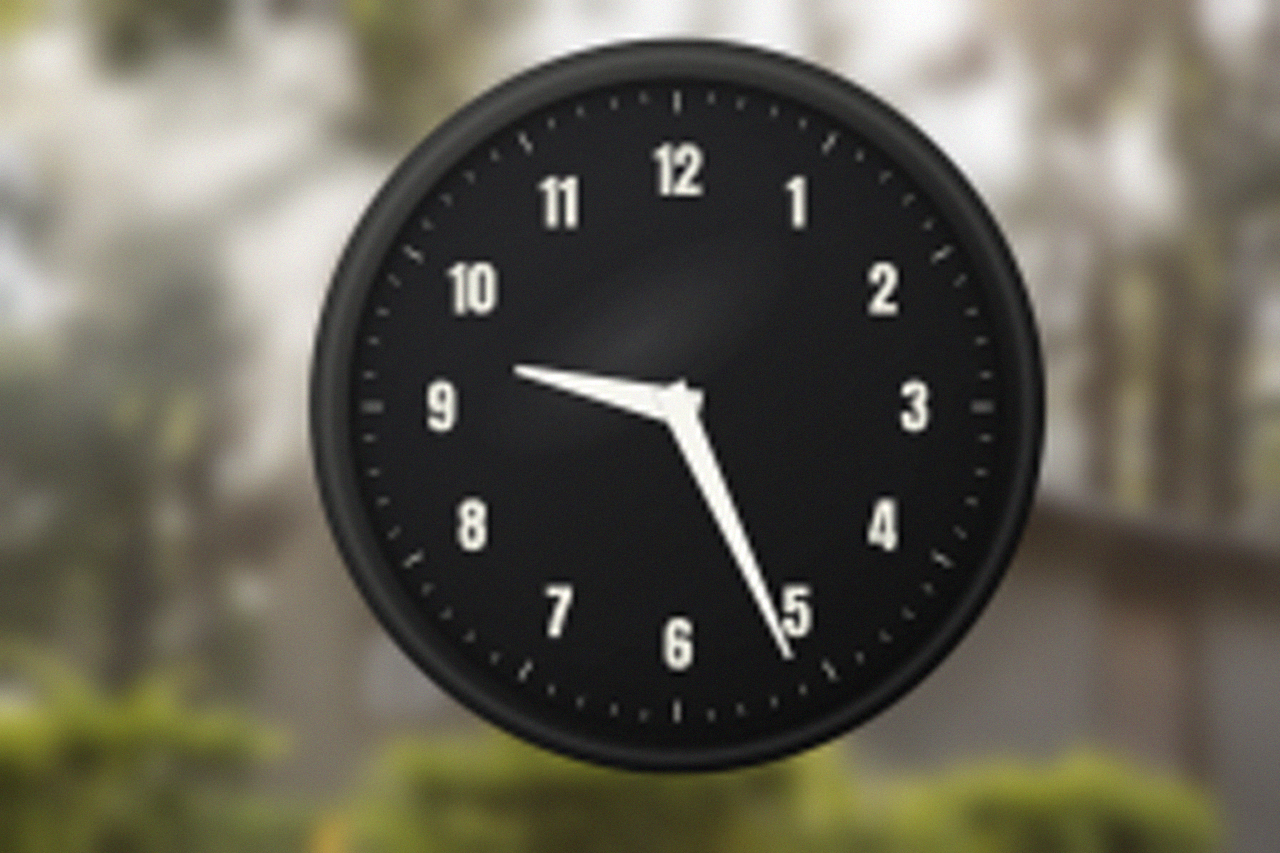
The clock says {"hour": 9, "minute": 26}
